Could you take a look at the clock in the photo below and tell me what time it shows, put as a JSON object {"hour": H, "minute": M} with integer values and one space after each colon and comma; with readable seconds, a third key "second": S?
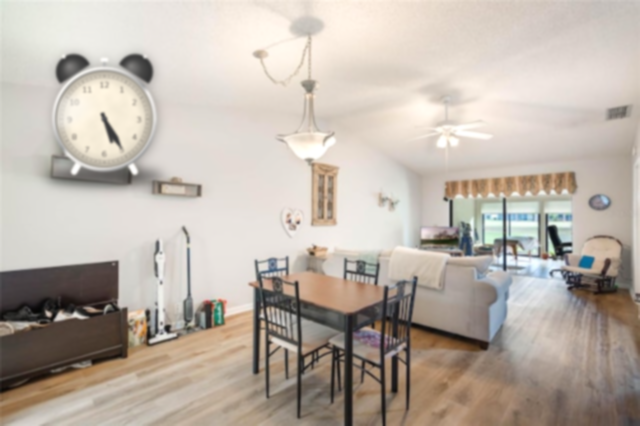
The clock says {"hour": 5, "minute": 25}
